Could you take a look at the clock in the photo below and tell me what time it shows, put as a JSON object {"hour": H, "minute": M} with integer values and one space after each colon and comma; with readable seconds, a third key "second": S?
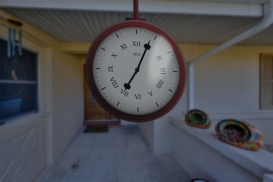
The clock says {"hour": 7, "minute": 4}
